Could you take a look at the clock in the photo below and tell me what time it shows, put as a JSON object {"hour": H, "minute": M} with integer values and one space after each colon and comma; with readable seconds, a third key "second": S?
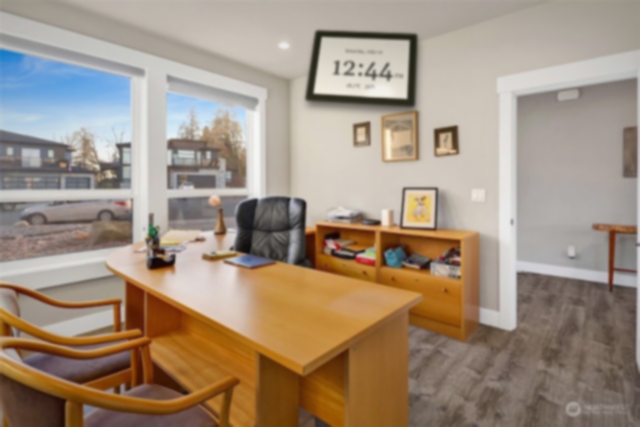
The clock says {"hour": 12, "minute": 44}
